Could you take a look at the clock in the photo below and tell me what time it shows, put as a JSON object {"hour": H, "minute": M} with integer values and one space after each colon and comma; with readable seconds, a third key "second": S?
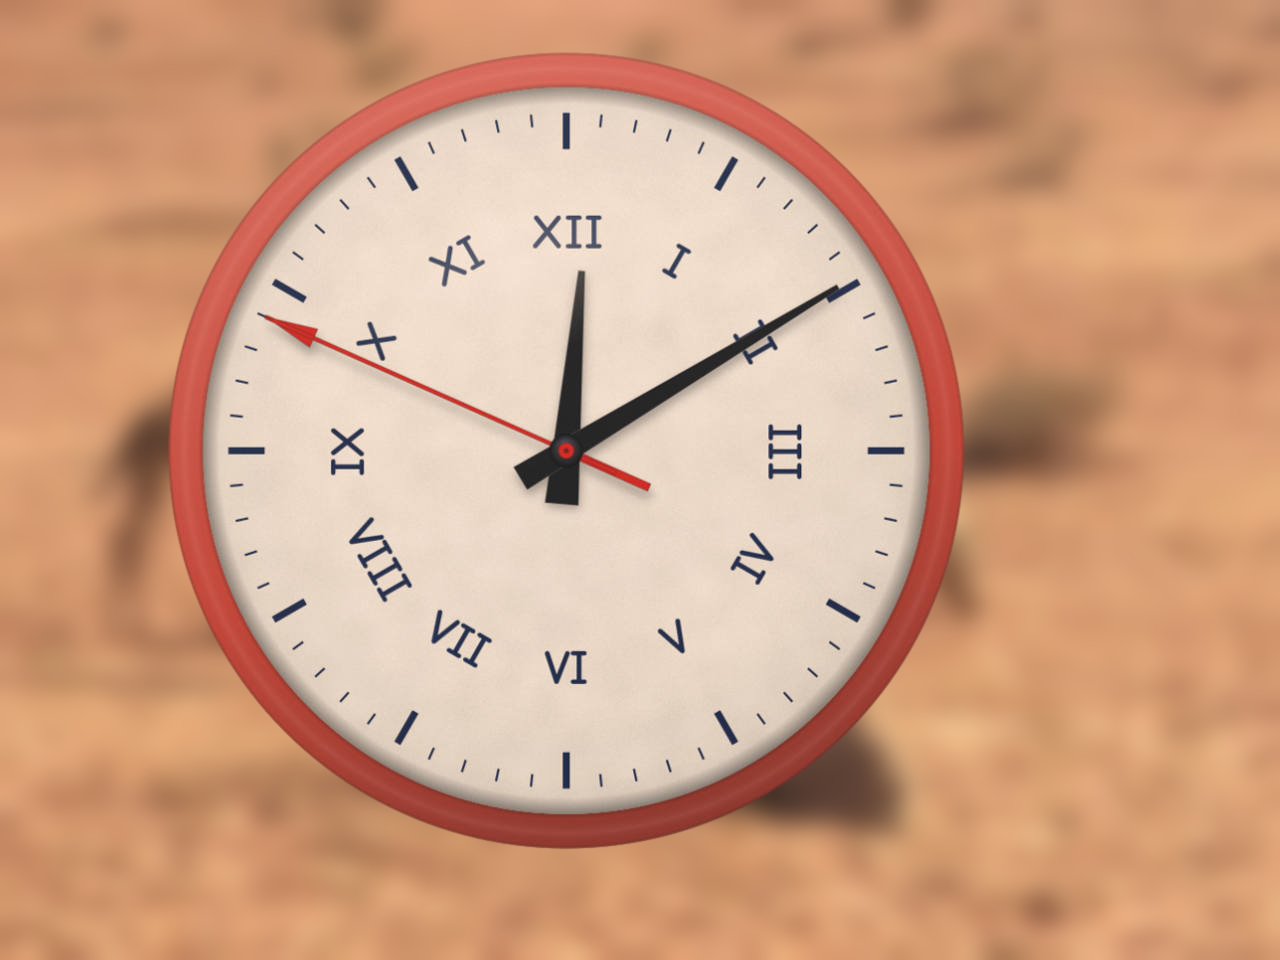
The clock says {"hour": 12, "minute": 9, "second": 49}
